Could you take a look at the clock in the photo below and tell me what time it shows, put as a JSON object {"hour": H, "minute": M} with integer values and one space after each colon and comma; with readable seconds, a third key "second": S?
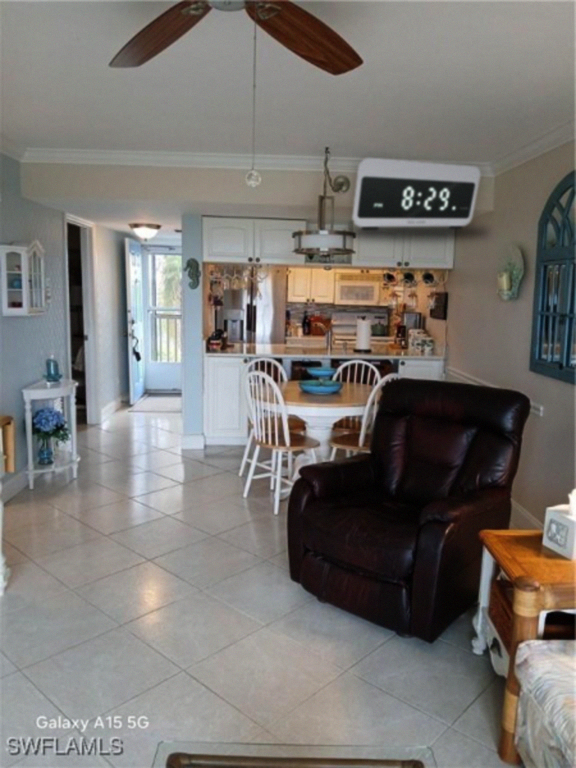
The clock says {"hour": 8, "minute": 29}
